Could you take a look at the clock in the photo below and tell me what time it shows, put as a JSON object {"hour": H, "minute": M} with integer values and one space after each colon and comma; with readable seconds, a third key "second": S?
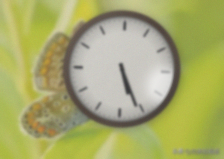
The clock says {"hour": 5, "minute": 26}
